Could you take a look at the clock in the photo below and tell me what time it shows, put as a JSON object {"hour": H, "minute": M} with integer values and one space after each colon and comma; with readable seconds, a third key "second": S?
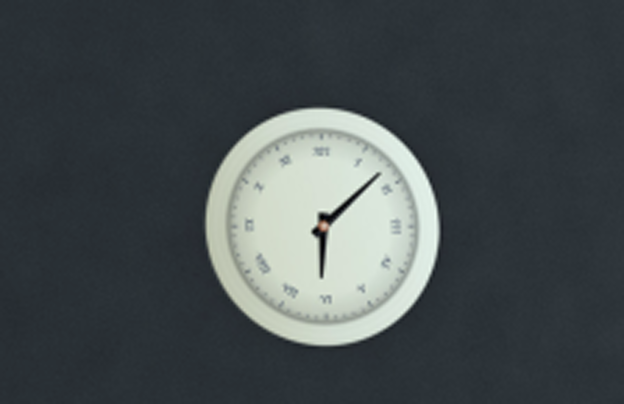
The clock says {"hour": 6, "minute": 8}
